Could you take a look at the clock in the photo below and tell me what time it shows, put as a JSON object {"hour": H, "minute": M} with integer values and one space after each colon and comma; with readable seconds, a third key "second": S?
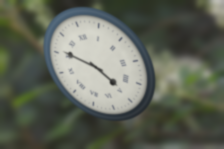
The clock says {"hour": 4, "minute": 51}
